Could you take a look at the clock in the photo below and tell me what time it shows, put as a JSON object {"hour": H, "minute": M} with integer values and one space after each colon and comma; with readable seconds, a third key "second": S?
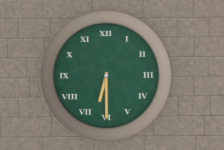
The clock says {"hour": 6, "minute": 30}
